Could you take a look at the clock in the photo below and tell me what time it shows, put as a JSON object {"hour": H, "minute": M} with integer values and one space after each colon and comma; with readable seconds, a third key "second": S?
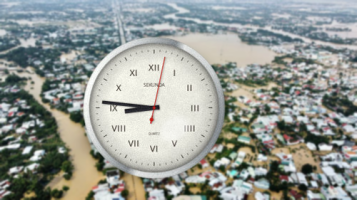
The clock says {"hour": 8, "minute": 46, "second": 2}
